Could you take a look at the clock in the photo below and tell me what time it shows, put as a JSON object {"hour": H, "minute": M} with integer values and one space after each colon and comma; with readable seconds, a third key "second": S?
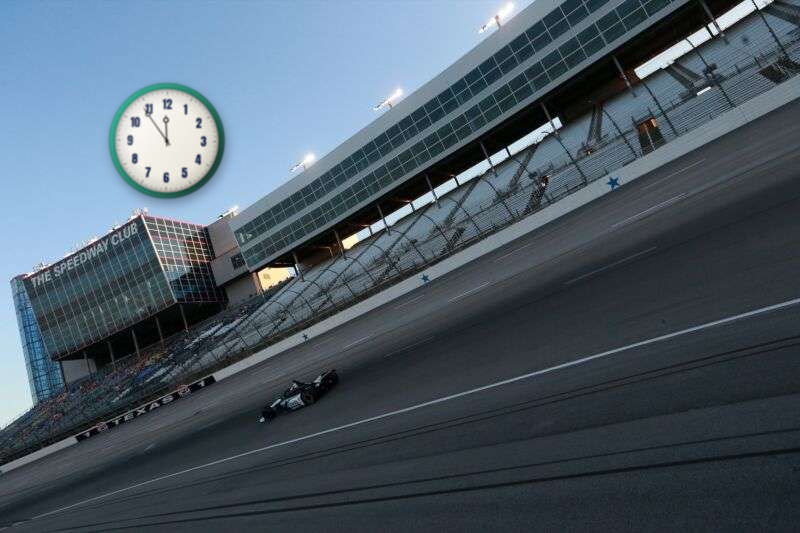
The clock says {"hour": 11, "minute": 54}
